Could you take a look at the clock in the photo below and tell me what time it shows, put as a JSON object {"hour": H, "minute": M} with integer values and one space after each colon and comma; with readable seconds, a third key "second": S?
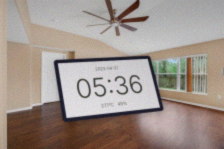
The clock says {"hour": 5, "minute": 36}
